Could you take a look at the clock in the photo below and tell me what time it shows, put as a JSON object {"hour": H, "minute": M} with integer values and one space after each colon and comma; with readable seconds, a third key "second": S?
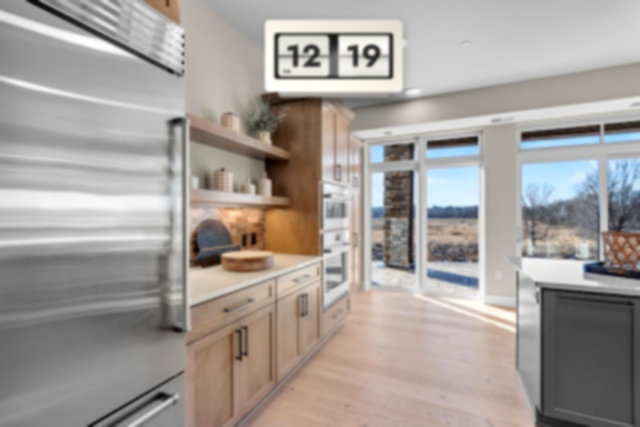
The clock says {"hour": 12, "minute": 19}
